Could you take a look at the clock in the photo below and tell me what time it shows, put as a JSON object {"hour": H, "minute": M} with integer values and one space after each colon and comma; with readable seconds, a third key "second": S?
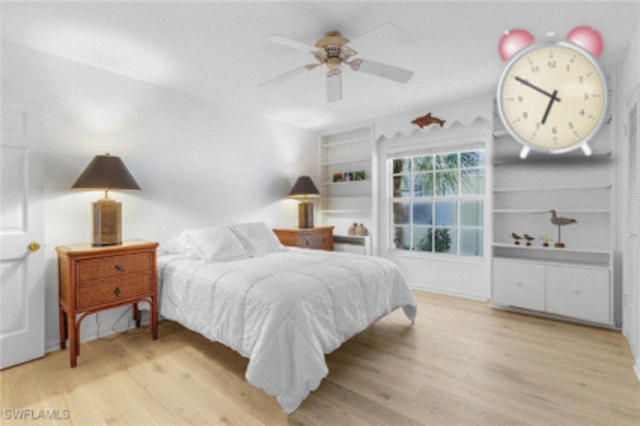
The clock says {"hour": 6, "minute": 50}
